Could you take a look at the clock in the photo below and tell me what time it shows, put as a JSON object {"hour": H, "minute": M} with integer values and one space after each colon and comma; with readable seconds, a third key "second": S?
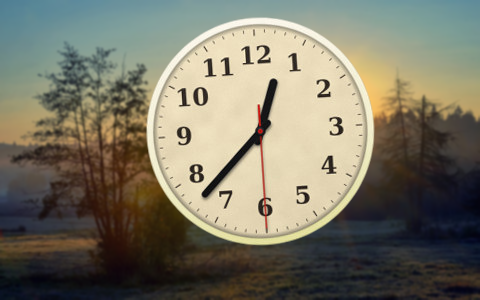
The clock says {"hour": 12, "minute": 37, "second": 30}
